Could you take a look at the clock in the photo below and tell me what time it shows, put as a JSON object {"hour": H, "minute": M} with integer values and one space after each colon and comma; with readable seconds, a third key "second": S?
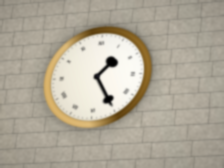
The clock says {"hour": 1, "minute": 25}
